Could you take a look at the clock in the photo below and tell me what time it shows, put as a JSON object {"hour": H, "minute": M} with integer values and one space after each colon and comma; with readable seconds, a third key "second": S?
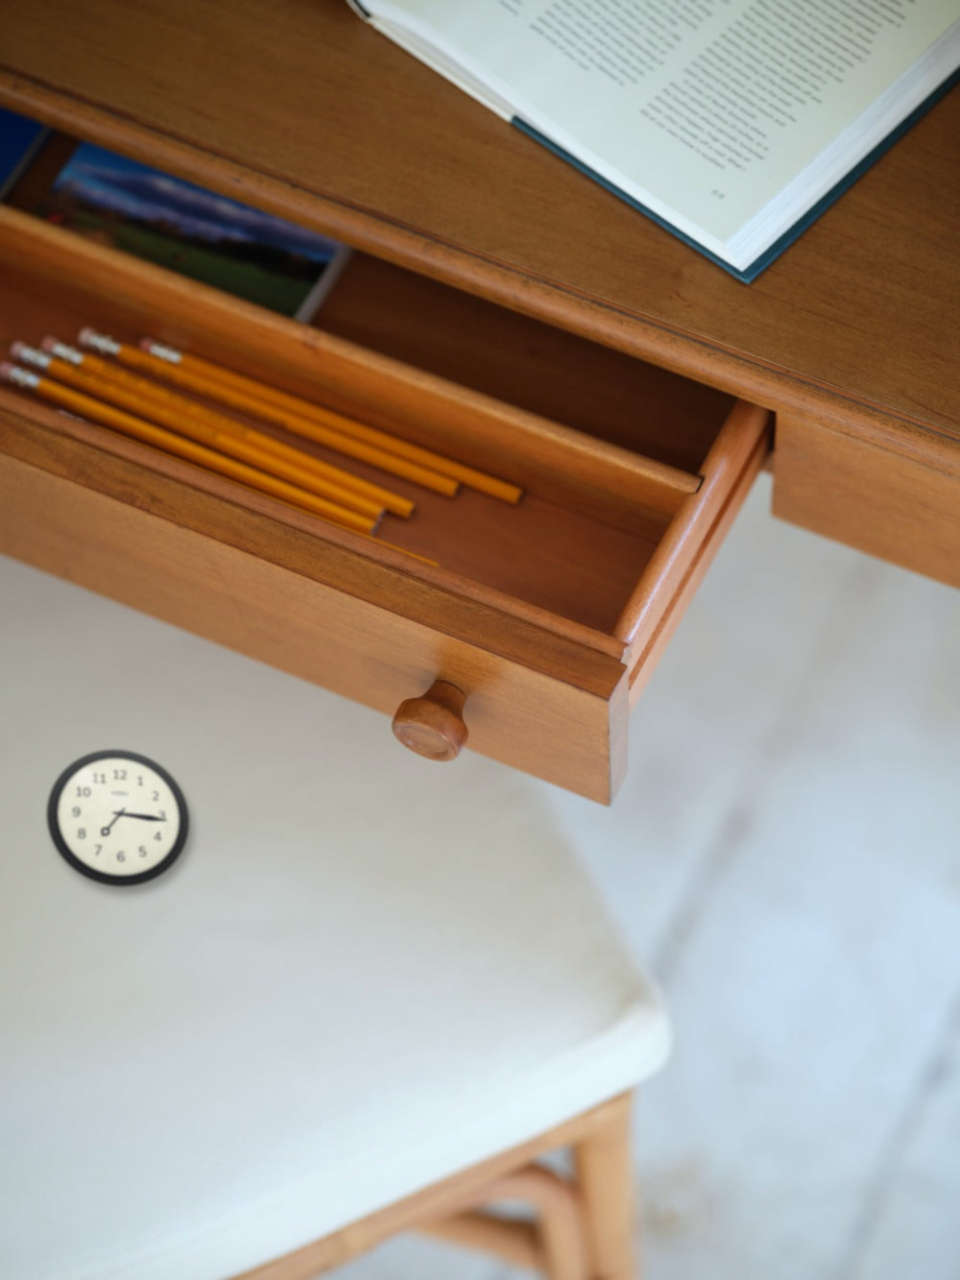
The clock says {"hour": 7, "minute": 16}
